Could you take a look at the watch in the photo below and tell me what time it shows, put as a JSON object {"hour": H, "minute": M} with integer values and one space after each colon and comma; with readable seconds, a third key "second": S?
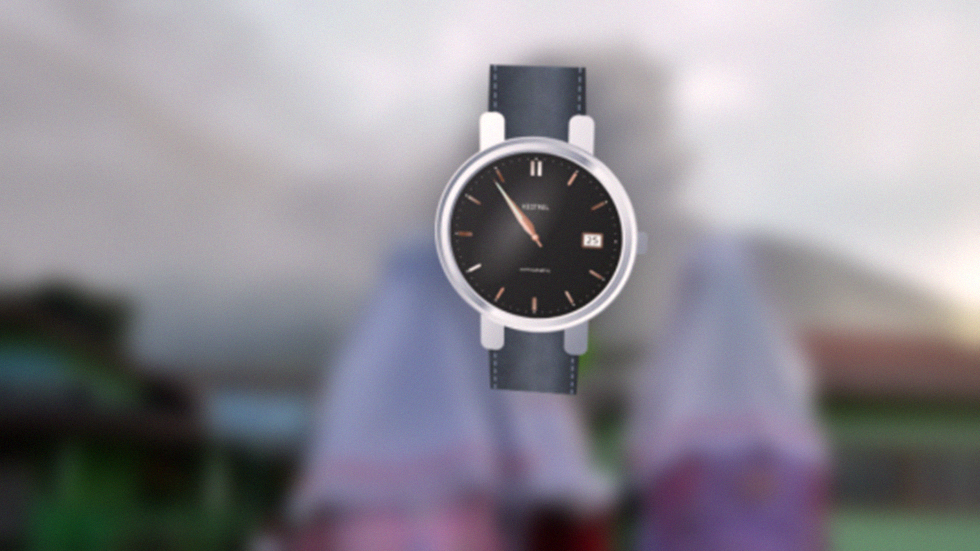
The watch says {"hour": 10, "minute": 54}
